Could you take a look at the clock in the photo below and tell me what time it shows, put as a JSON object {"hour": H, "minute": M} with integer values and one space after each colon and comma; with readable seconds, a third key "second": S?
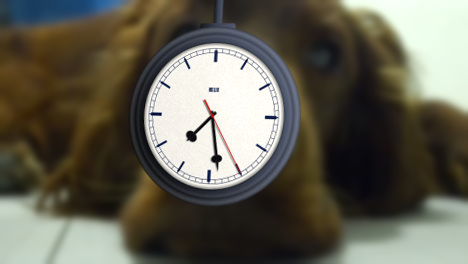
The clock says {"hour": 7, "minute": 28, "second": 25}
